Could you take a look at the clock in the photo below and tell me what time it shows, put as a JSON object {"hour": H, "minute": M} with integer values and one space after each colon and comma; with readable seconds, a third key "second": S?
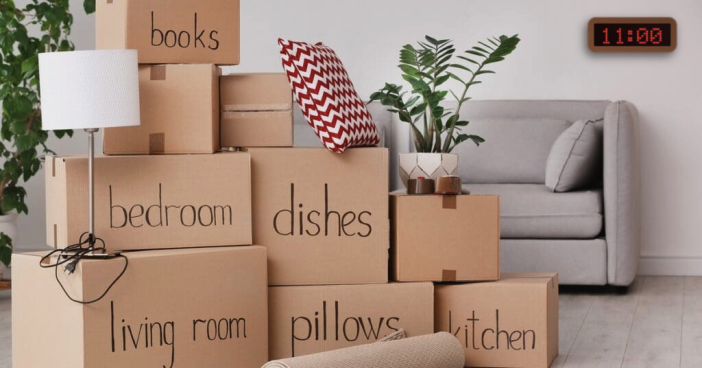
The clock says {"hour": 11, "minute": 0}
